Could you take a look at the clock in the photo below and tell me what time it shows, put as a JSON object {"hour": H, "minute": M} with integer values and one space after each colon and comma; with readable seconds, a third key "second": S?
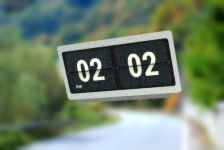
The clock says {"hour": 2, "minute": 2}
